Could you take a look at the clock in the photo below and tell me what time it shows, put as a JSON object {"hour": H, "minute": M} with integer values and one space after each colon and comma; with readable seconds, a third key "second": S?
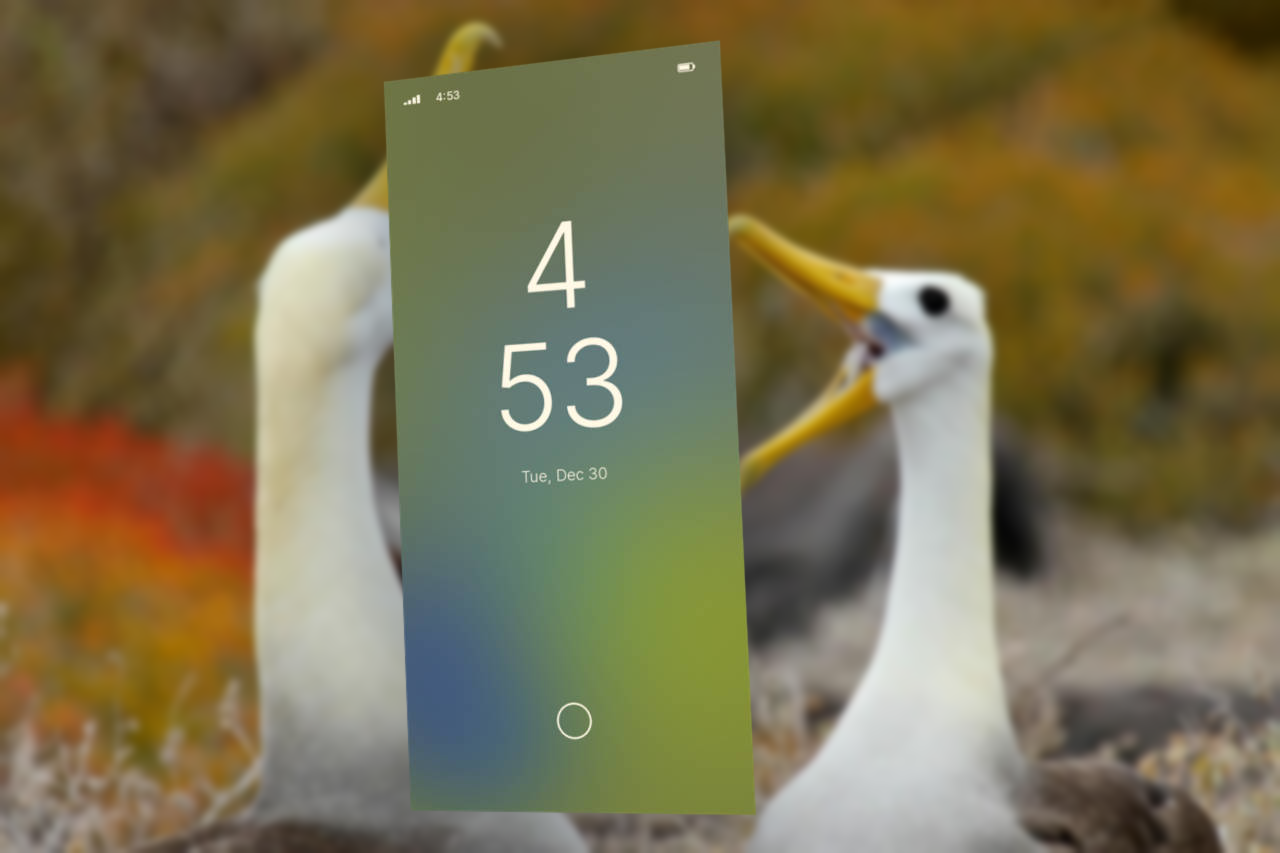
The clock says {"hour": 4, "minute": 53}
